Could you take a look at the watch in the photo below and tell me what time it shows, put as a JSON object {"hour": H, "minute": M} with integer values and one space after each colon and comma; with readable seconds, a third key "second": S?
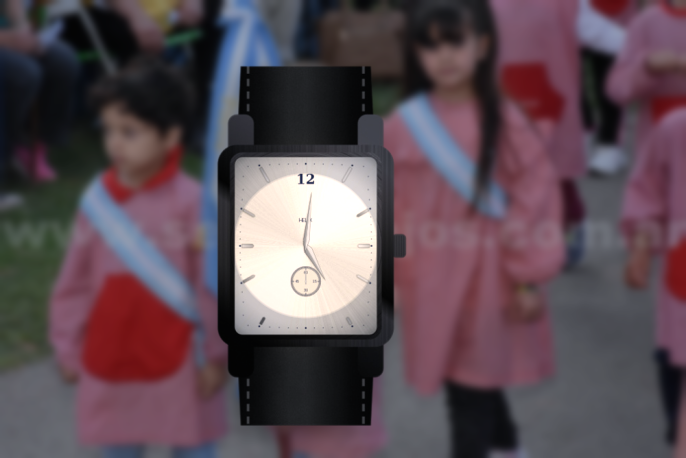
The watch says {"hour": 5, "minute": 1}
